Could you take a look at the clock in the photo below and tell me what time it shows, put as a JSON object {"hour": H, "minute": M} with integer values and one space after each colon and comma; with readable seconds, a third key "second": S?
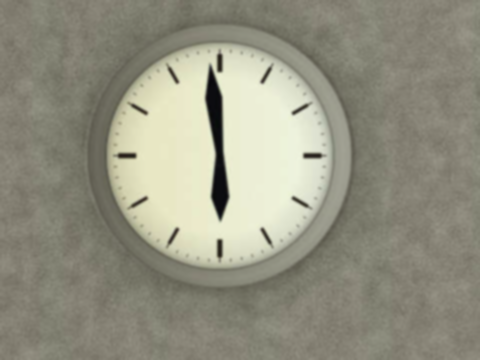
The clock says {"hour": 5, "minute": 59}
